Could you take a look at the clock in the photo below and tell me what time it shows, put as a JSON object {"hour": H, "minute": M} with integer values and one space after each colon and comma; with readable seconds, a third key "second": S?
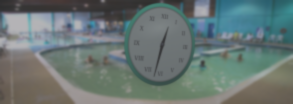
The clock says {"hour": 12, "minute": 32}
